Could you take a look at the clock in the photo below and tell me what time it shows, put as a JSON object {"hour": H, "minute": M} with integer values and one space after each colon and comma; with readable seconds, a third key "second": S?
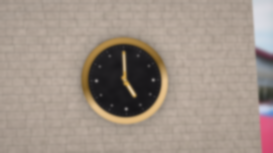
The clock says {"hour": 5, "minute": 0}
